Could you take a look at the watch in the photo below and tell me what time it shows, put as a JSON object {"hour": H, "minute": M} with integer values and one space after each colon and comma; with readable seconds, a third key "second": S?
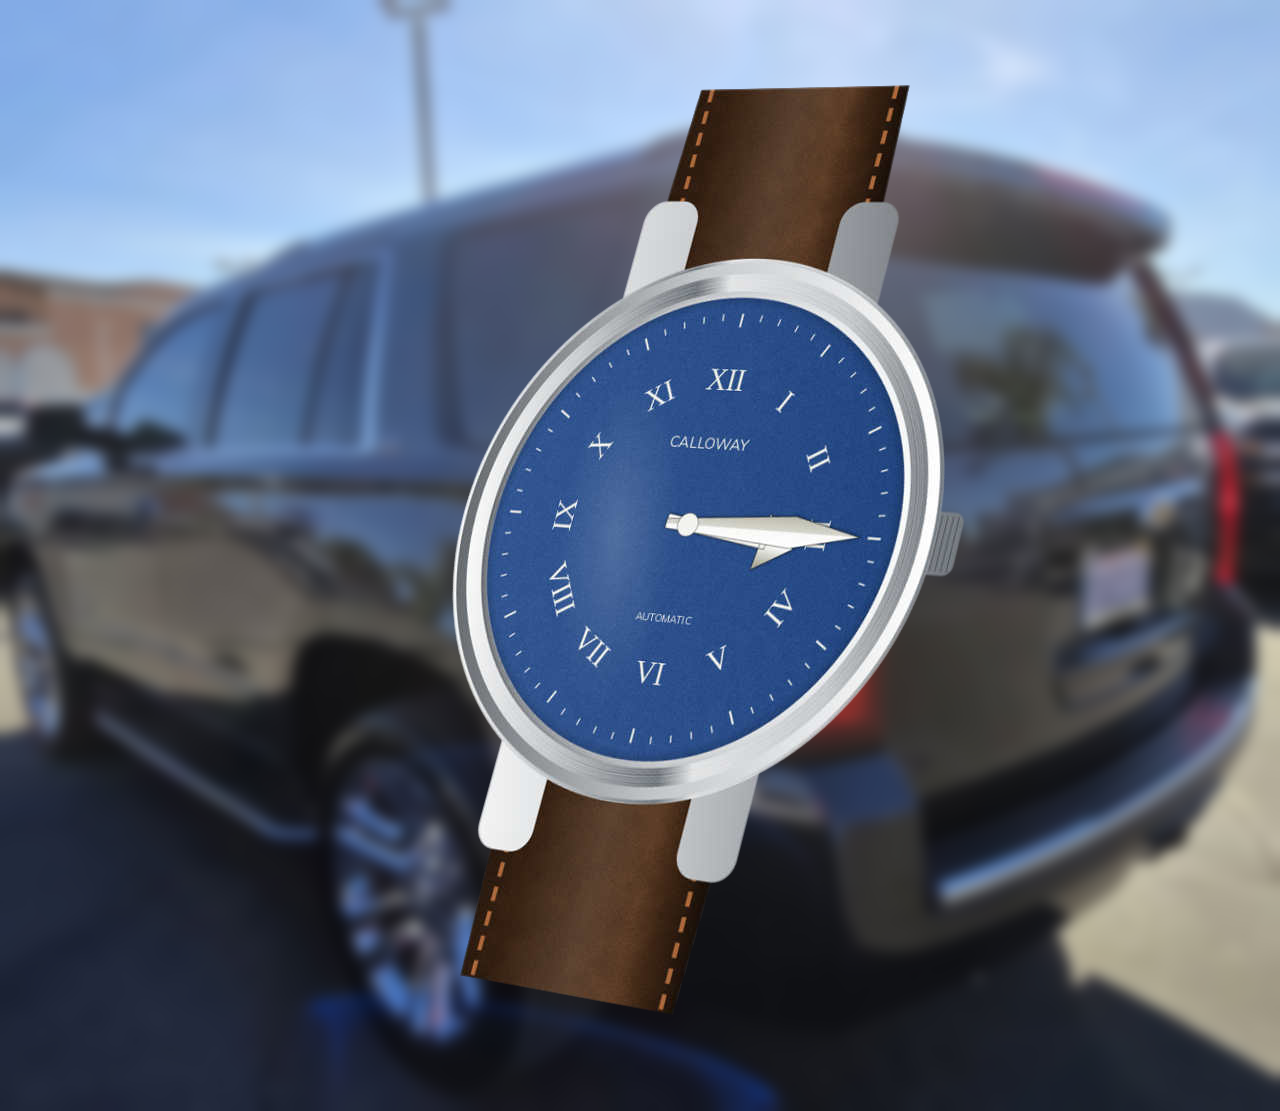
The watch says {"hour": 3, "minute": 15}
